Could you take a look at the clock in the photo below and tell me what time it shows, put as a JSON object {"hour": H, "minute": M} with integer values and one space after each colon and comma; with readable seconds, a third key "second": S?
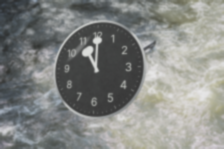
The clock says {"hour": 11, "minute": 0}
